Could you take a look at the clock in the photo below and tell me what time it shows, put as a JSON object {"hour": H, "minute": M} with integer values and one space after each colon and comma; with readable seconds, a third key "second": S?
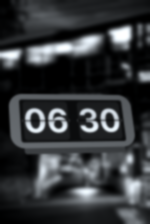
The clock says {"hour": 6, "minute": 30}
